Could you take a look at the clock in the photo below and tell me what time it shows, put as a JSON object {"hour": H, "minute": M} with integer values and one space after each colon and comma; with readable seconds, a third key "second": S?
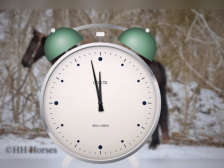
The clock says {"hour": 11, "minute": 58}
